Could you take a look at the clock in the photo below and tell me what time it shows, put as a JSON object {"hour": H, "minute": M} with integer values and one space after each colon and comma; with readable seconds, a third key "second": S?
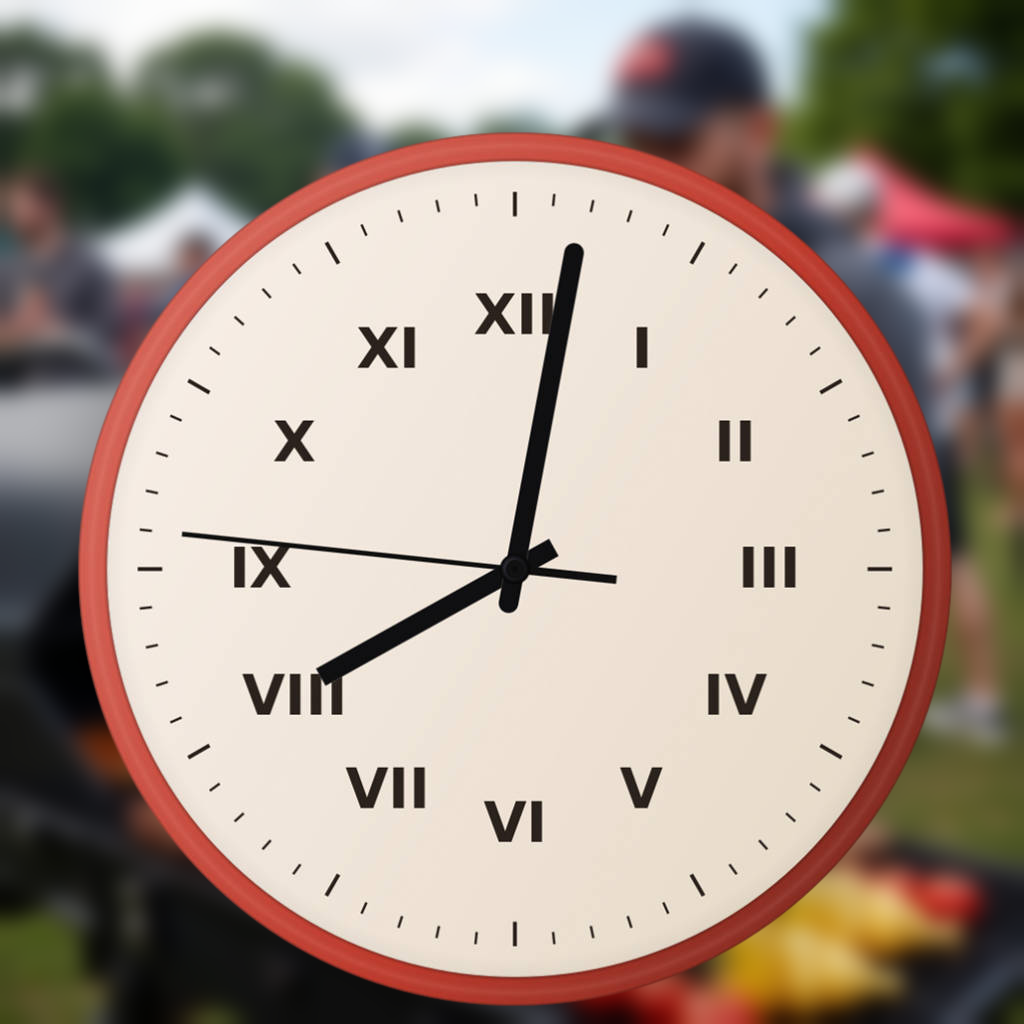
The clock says {"hour": 8, "minute": 1, "second": 46}
